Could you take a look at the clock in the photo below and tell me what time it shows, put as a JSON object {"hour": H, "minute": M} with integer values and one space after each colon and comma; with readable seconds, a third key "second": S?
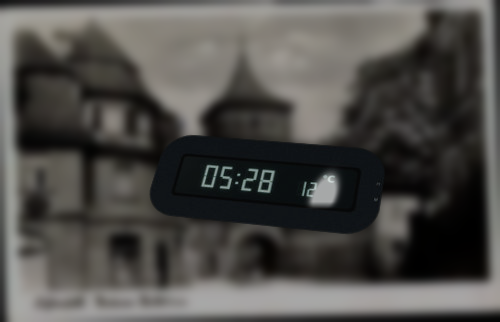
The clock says {"hour": 5, "minute": 28}
